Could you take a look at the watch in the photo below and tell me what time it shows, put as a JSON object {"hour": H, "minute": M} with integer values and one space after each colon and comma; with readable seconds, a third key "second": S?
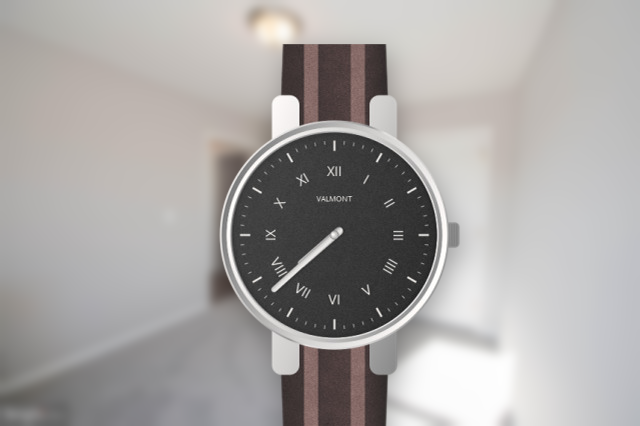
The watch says {"hour": 7, "minute": 38}
